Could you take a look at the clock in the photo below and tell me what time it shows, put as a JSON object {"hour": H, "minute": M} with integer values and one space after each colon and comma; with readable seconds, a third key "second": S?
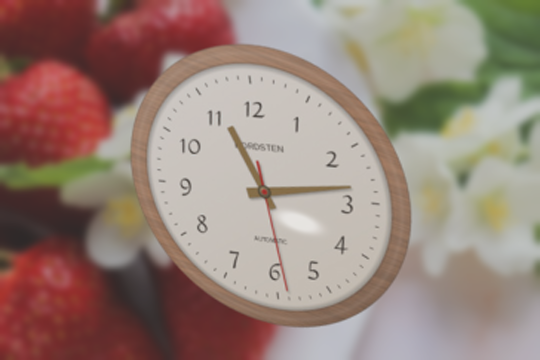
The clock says {"hour": 11, "minute": 13, "second": 29}
